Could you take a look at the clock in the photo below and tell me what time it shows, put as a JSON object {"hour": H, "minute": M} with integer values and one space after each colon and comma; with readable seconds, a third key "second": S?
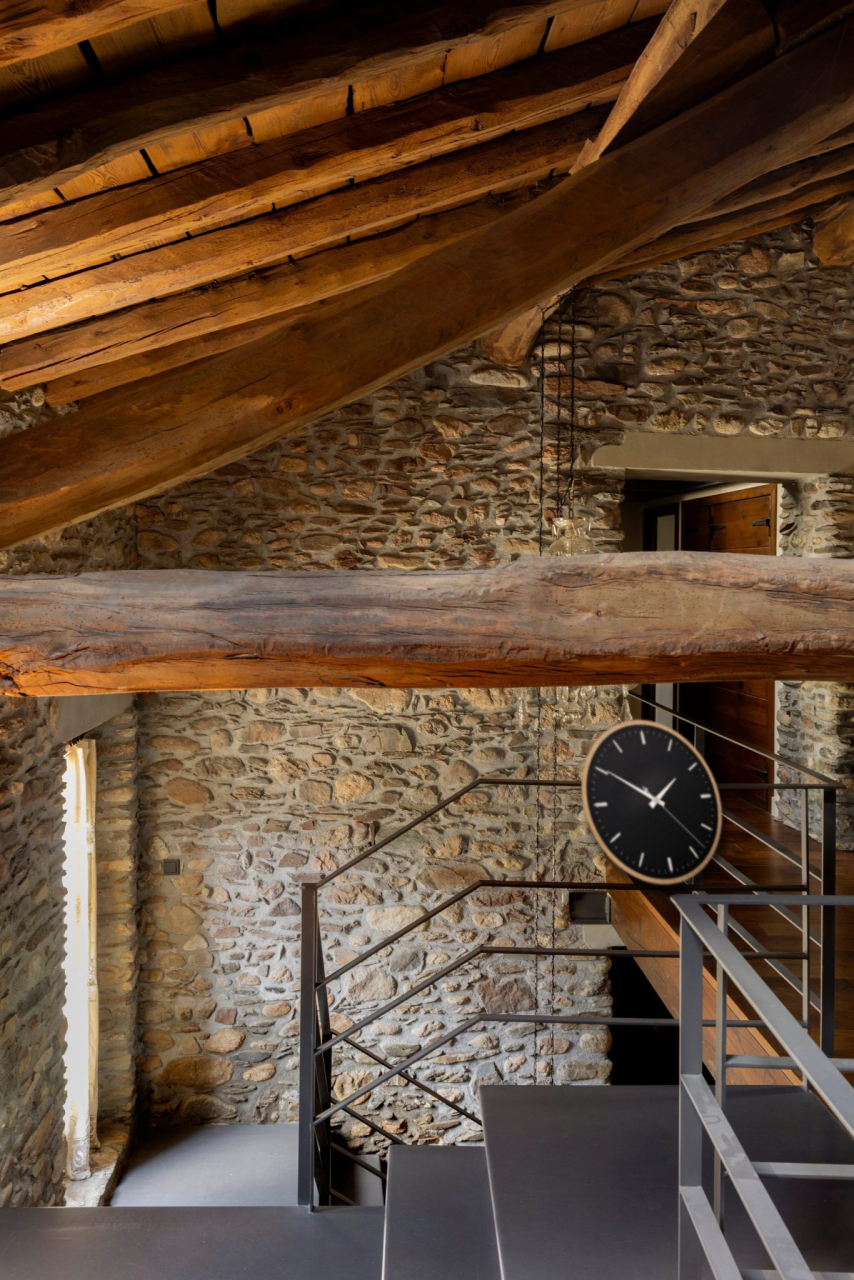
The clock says {"hour": 1, "minute": 50, "second": 23}
